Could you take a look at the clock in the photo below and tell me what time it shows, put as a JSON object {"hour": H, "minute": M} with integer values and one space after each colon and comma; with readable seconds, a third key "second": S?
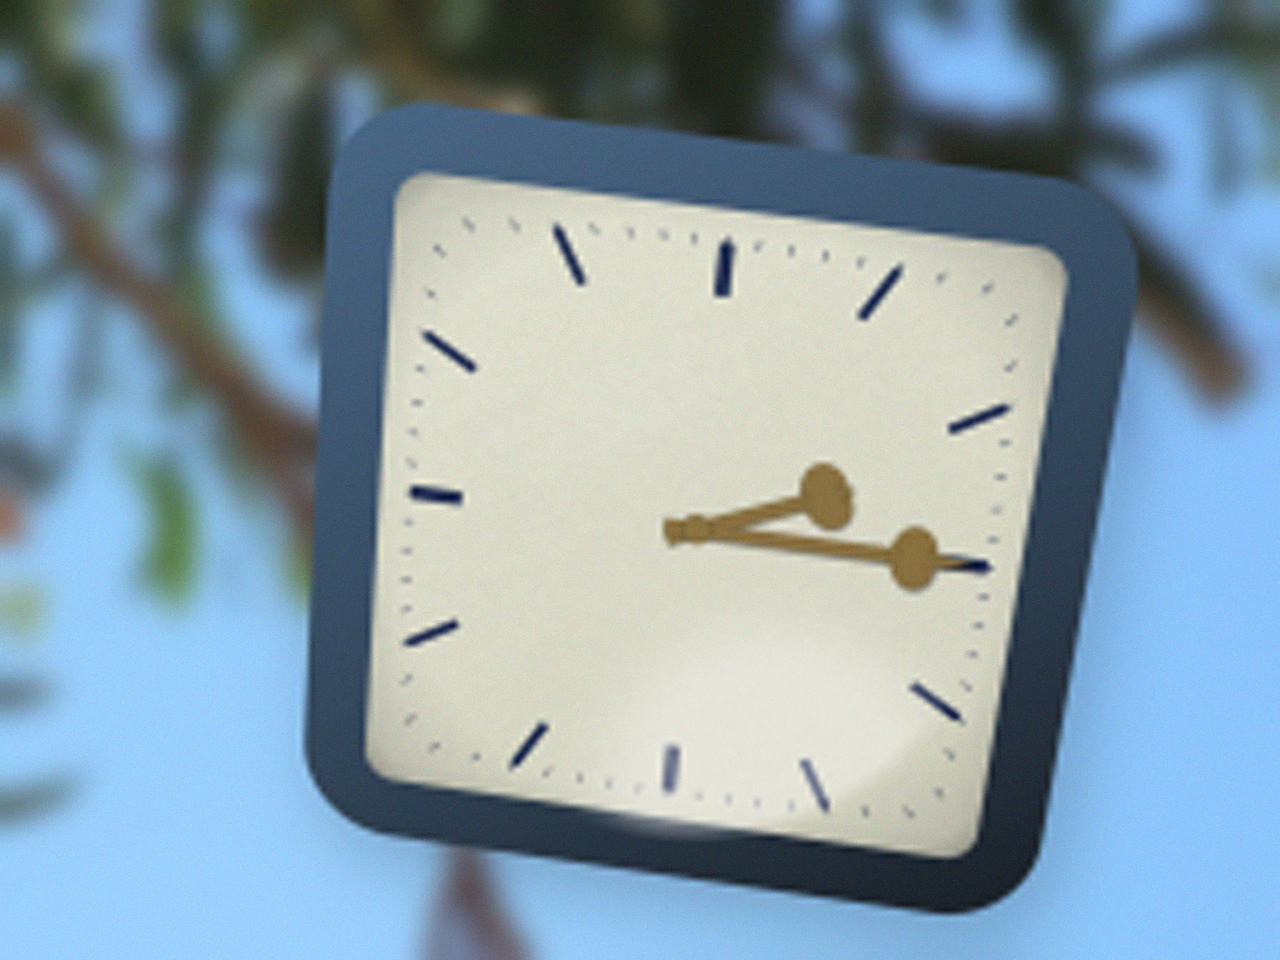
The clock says {"hour": 2, "minute": 15}
